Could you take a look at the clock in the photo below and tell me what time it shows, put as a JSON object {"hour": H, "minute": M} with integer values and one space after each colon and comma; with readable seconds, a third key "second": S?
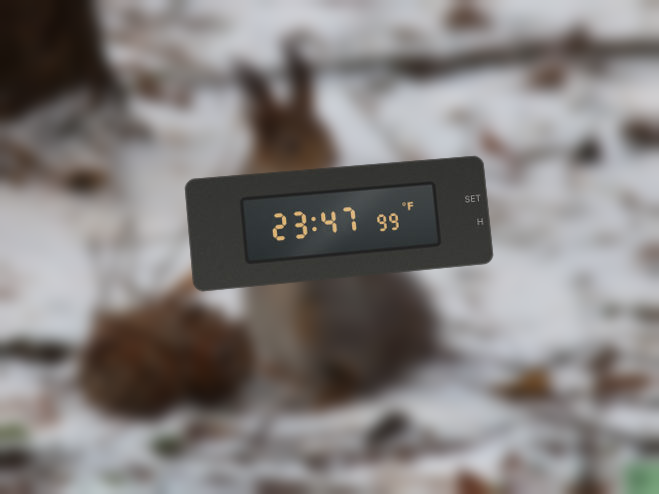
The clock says {"hour": 23, "minute": 47}
